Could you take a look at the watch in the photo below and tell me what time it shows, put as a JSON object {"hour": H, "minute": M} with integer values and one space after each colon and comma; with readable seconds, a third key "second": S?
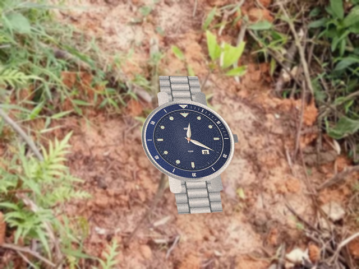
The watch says {"hour": 12, "minute": 20}
